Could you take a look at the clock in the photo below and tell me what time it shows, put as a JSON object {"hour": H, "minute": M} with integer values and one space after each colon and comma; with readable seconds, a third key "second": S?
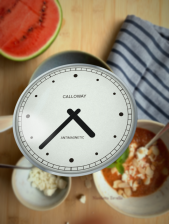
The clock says {"hour": 4, "minute": 37}
